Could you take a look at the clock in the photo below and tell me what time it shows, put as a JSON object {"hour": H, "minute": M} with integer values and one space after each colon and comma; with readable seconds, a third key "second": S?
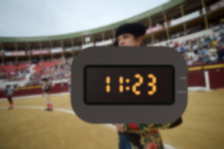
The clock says {"hour": 11, "minute": 23}
